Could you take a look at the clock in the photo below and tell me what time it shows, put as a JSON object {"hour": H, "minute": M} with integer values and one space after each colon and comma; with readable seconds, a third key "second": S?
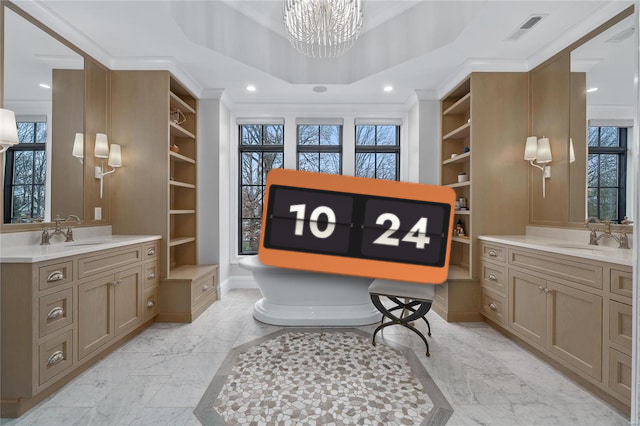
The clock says {"hour": 10, "minute": 24}
